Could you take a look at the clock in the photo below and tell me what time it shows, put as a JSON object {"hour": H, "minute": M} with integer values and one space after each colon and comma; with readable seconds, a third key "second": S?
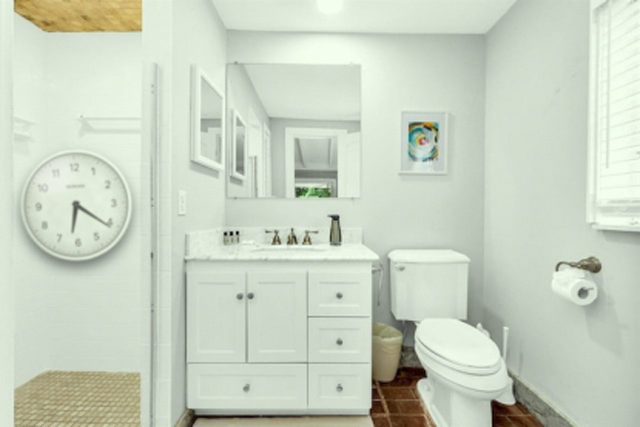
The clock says {"hour": 6, "minute": 21}
